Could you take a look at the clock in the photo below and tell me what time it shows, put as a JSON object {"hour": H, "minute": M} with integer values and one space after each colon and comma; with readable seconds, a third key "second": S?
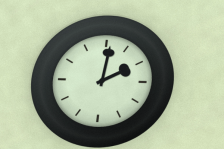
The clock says {"hour": 2, "minute": 1}
